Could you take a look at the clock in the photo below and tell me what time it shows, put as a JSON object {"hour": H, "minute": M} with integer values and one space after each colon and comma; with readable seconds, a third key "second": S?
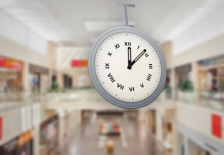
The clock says {"hour": 12, "minute": 8}
